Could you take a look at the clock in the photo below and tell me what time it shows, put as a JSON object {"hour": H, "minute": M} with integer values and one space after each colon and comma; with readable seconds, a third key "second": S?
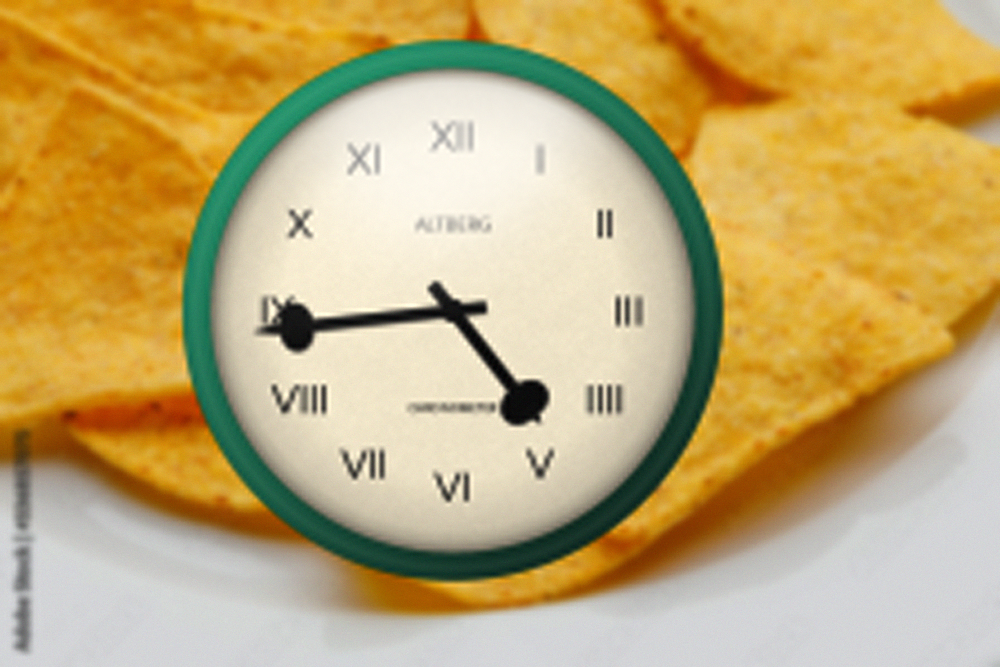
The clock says {"hour": 4, "minute": 44}
